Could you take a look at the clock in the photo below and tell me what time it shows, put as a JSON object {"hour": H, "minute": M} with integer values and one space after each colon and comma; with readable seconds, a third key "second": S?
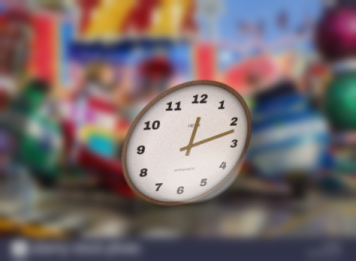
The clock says {"hour": 12, "minute": 12}
